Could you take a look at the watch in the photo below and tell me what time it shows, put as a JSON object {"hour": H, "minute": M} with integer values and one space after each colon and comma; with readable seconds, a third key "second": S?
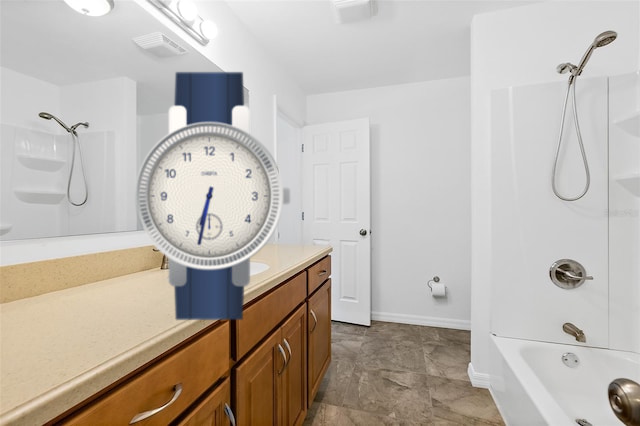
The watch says {"hour": 6, "minute": 32}
